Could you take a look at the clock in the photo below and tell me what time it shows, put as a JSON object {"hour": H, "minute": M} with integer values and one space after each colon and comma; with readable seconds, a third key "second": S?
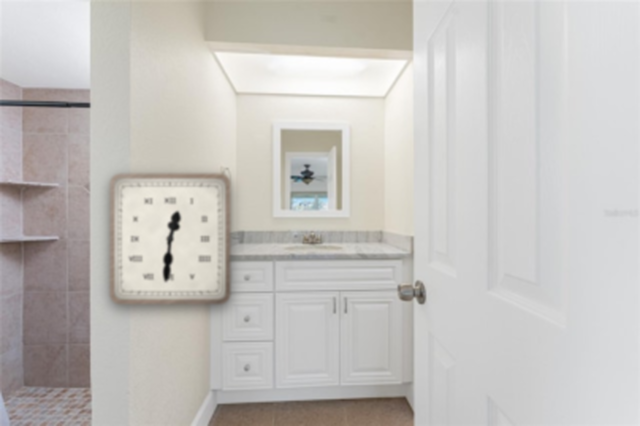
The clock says {"hour": 12, "minute": 31}
